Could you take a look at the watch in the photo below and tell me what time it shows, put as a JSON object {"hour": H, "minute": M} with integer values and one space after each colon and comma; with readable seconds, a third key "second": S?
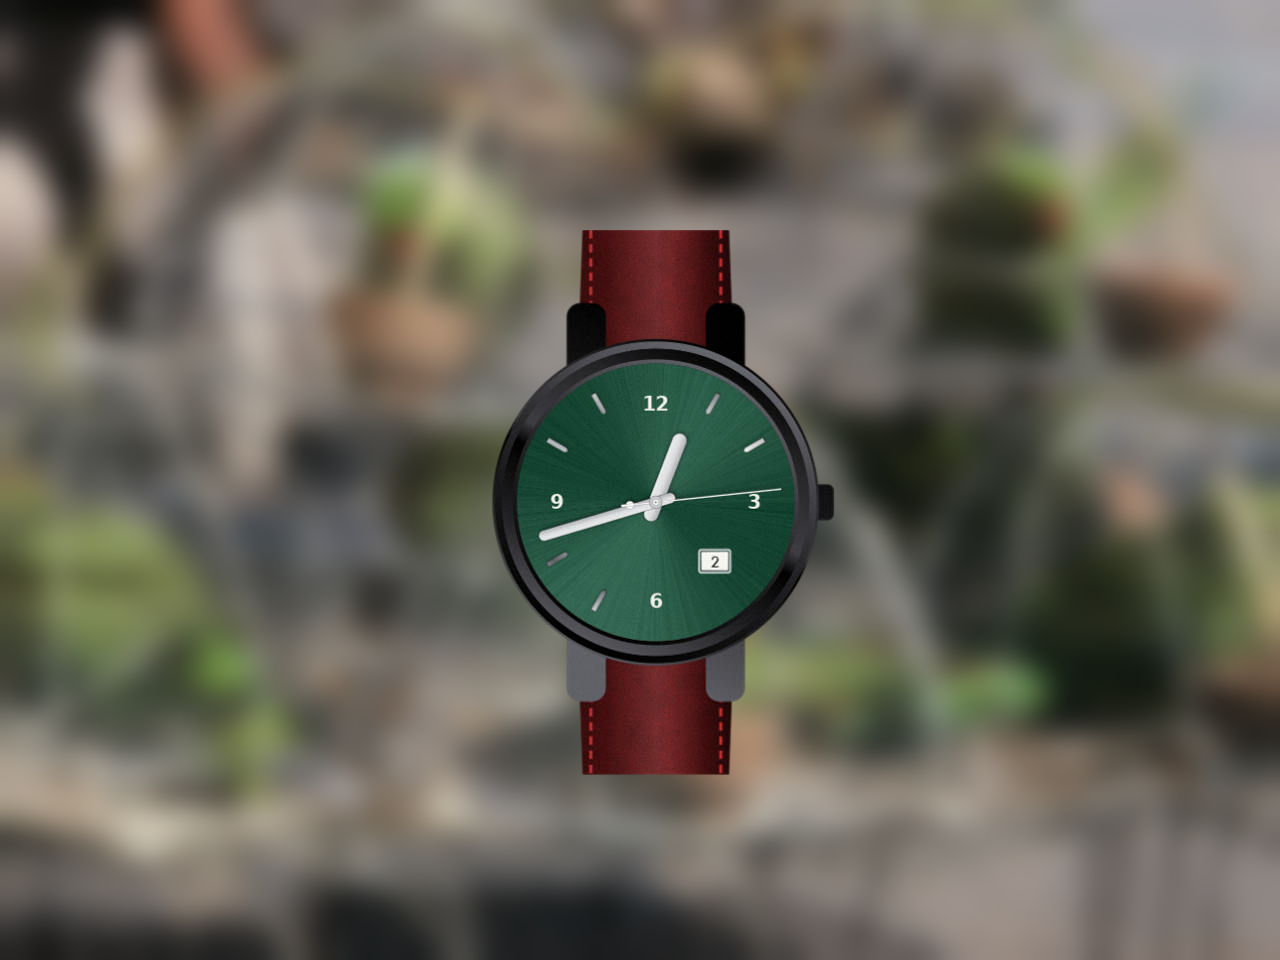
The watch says {"hour": 12, "minute": 42, "second": 14}
